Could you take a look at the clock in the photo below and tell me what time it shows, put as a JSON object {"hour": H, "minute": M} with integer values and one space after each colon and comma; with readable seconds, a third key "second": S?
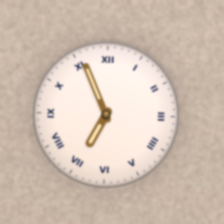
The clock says {"hour": 6, "minute": 56}
